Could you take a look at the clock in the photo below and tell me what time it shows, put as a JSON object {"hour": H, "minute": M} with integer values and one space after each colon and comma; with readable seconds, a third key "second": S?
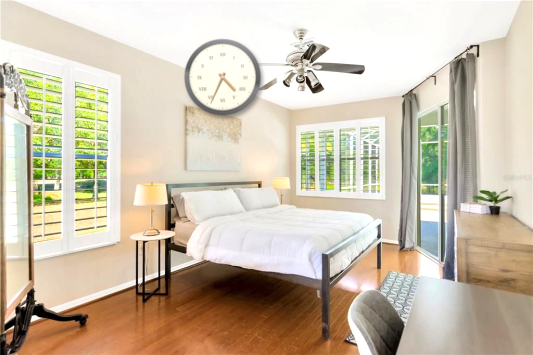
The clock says {"hour": 4, "minute": 34}
